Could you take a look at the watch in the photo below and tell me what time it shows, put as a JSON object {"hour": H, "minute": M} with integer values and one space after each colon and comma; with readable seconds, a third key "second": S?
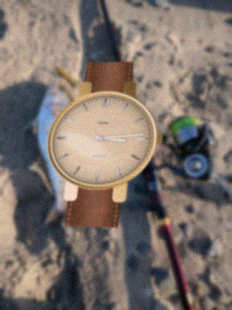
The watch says {"hour": 3, "minute": 14}
